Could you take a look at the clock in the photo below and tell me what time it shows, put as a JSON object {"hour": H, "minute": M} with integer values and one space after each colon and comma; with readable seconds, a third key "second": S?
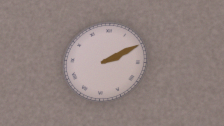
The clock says {"hour": 2, "minute": 10}
